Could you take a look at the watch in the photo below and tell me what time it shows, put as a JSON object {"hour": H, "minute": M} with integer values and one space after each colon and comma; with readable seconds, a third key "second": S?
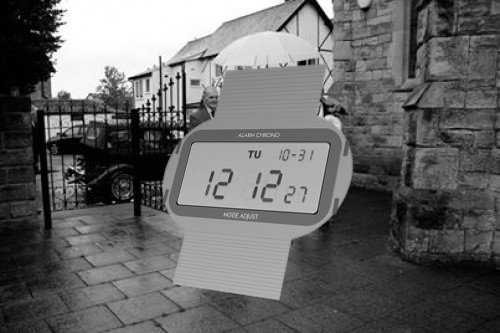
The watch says {"hour": 12, "minute": 12, "second": 27}
